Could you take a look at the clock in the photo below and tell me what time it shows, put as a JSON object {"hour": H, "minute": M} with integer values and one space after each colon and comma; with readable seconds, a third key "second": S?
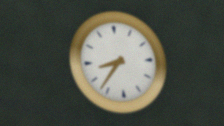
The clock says {"hour": 8, "minute": 37}
